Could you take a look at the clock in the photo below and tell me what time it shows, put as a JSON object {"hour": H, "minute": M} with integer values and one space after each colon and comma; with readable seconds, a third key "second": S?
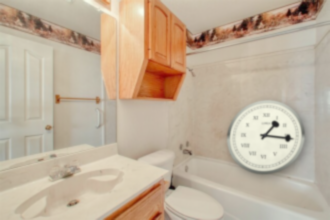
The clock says {"hour": 1, "minute": 16}
